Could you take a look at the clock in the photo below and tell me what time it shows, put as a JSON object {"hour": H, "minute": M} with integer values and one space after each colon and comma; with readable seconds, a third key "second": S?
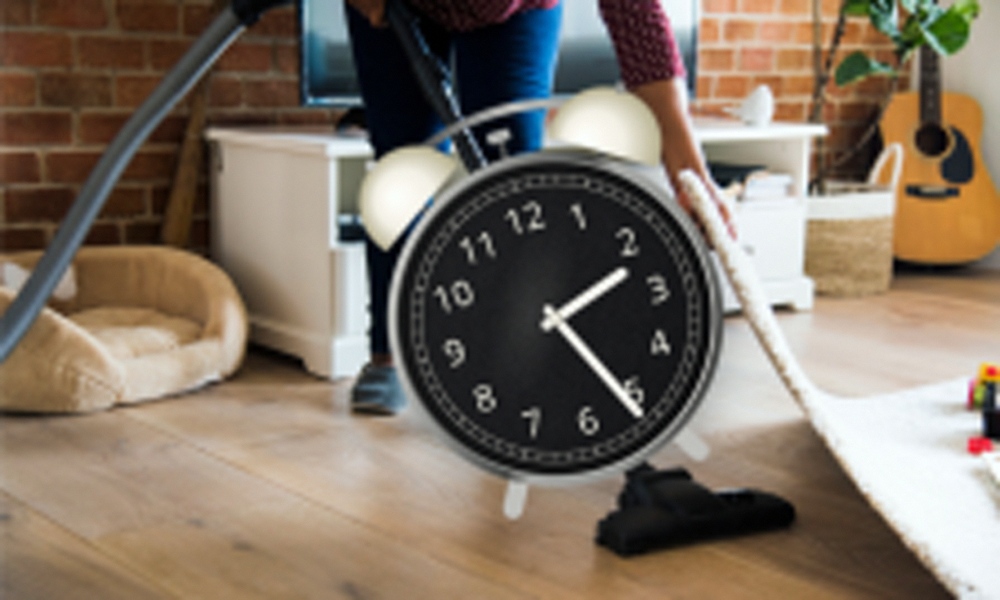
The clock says {"hour": 2, "minute": 26}
